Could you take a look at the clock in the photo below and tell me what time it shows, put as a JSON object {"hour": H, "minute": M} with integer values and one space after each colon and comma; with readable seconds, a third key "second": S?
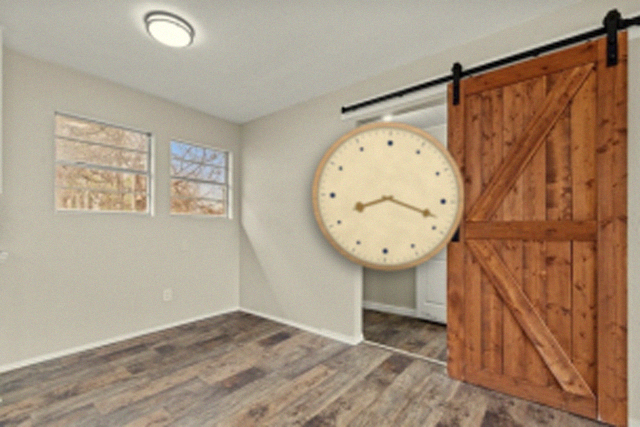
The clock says {"hour": 8, "minute": 18}
